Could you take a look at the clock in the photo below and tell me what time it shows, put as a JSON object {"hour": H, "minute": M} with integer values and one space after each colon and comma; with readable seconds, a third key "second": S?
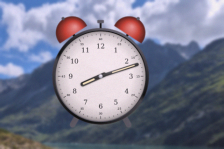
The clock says {"hour": 8, "minute": 12}
